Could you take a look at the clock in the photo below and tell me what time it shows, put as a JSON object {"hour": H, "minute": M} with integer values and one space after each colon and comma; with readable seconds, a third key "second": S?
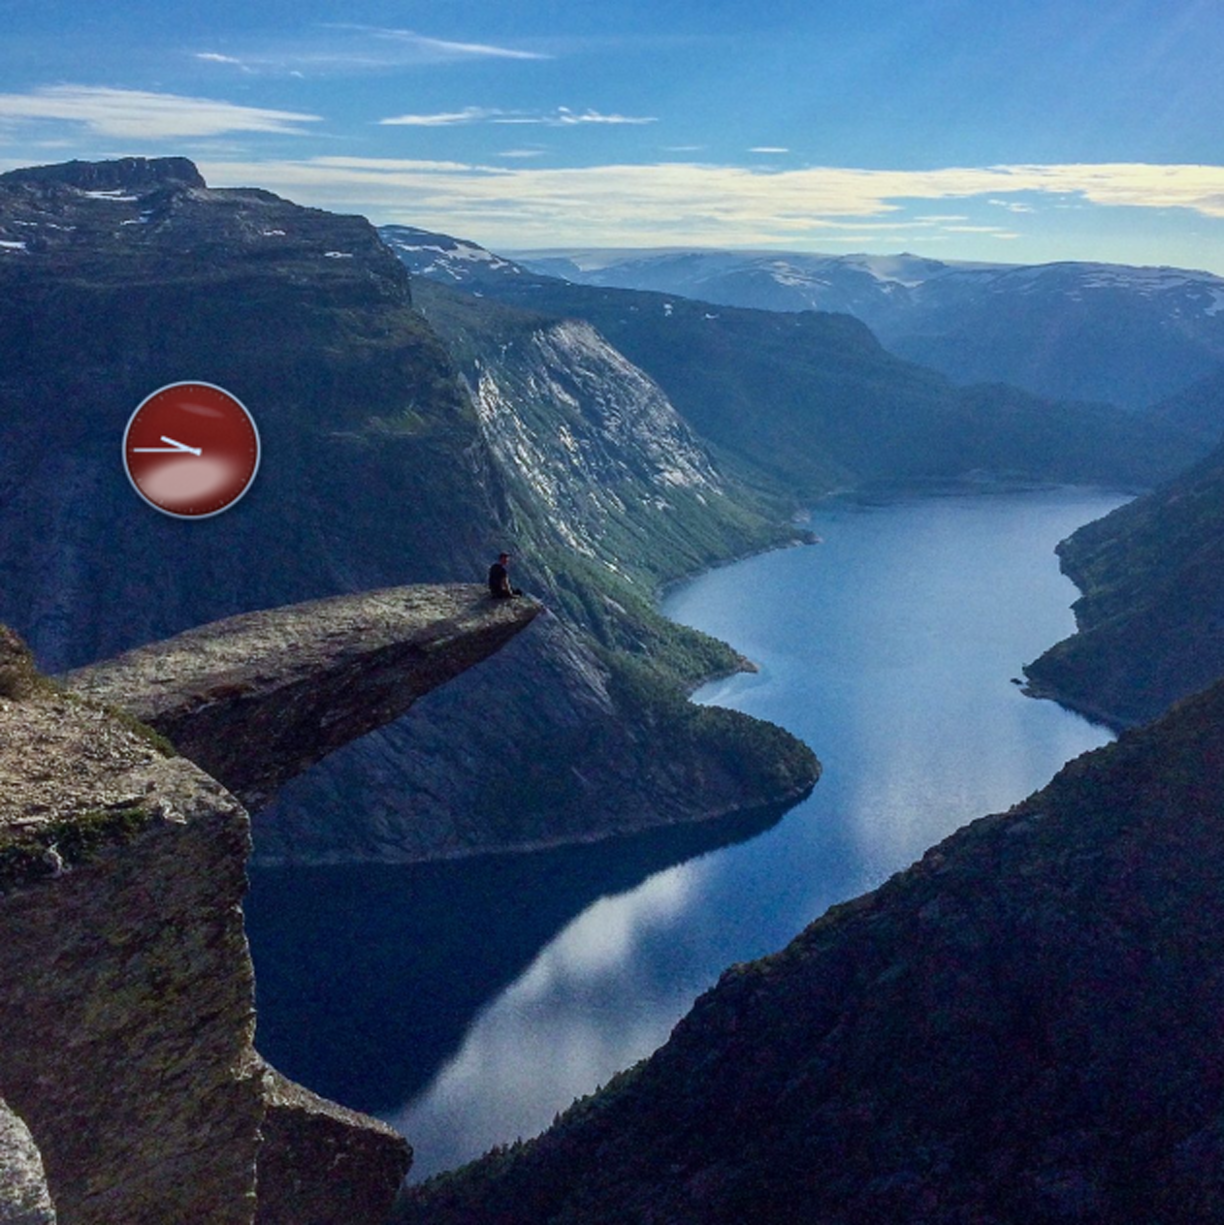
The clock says {"hour": 9, "minute": 45}
